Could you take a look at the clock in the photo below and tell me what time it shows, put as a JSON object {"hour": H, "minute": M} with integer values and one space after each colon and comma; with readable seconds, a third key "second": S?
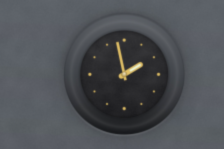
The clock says {"hour": 1, "minute": 58}
